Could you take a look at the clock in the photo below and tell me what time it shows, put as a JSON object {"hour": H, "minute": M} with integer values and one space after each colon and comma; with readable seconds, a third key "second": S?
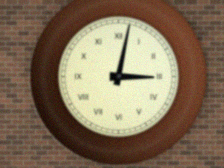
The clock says {"hour": 3, "minute": 2}
